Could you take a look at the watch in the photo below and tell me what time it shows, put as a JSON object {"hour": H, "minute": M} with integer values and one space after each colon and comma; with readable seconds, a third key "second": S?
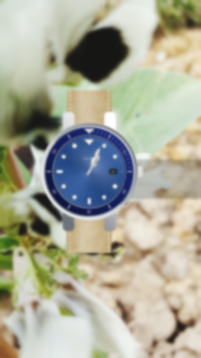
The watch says {"hour": 1, "minute": 4}
